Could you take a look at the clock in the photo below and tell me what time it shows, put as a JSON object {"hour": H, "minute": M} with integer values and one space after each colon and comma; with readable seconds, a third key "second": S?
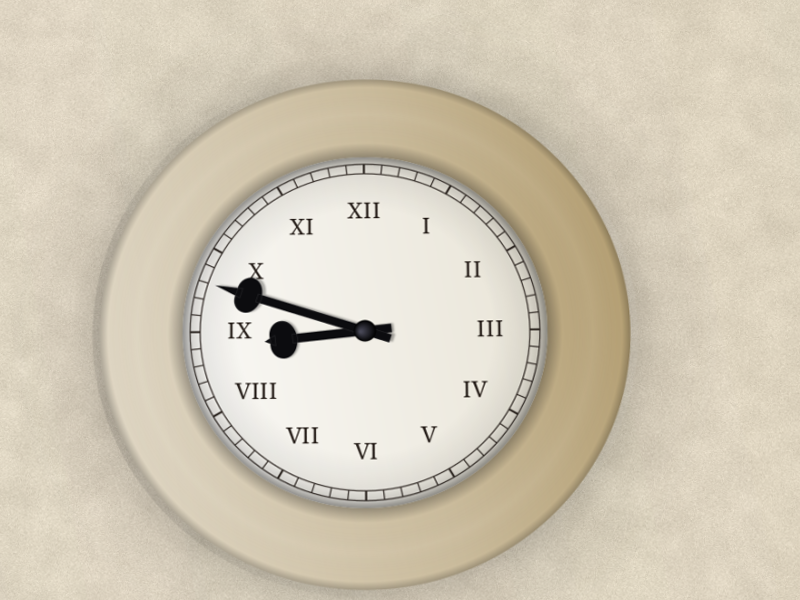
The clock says {"hour": 8, "minute": 48}
